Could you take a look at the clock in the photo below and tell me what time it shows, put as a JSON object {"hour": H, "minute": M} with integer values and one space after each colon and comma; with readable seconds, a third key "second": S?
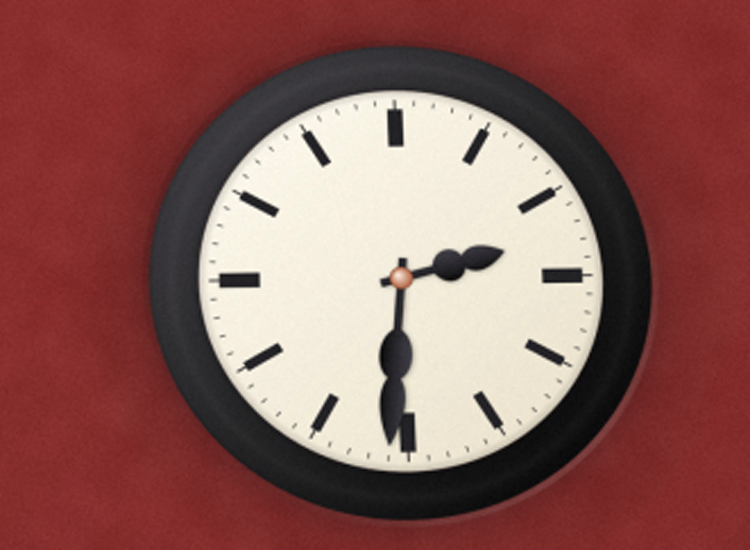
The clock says {"hour": 2, "minute": 31}
